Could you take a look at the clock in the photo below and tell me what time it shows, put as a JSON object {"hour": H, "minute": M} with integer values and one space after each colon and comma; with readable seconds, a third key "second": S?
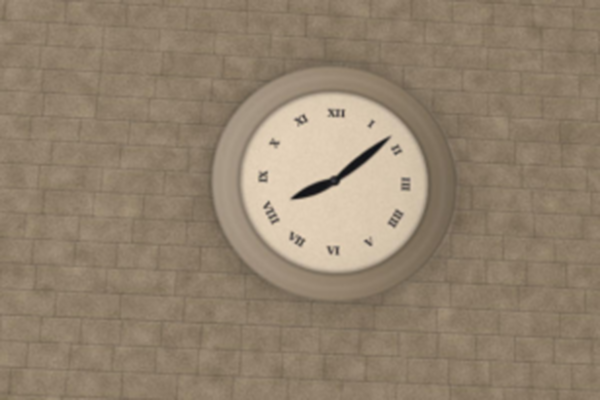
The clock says {"hour": 8, "minute": 8}
